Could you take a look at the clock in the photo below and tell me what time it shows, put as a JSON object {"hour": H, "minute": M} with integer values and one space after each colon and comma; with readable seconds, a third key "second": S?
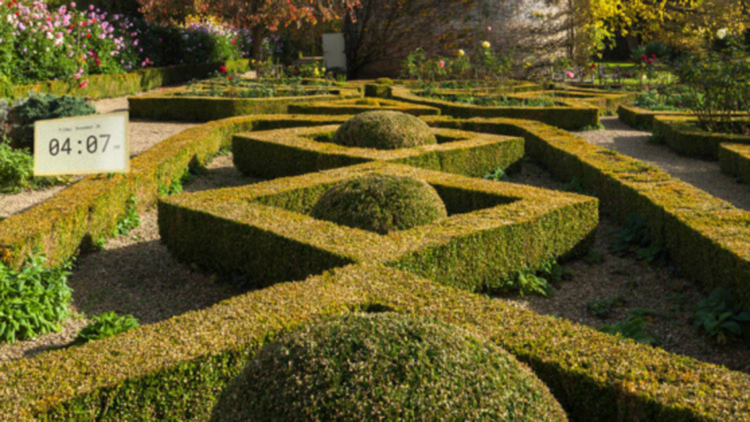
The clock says {"hour": 4, "minute": 7}
